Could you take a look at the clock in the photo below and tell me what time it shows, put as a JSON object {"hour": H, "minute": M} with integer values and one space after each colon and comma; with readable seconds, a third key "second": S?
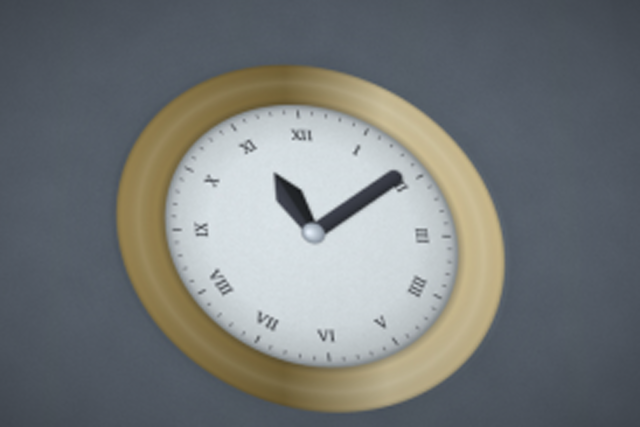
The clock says {"hour": 11, "minute": 9}
